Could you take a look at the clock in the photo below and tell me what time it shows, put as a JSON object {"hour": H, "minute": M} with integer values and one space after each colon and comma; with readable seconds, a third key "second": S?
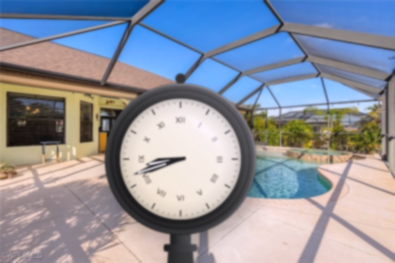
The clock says {"hour": 8, "minute": 42}
